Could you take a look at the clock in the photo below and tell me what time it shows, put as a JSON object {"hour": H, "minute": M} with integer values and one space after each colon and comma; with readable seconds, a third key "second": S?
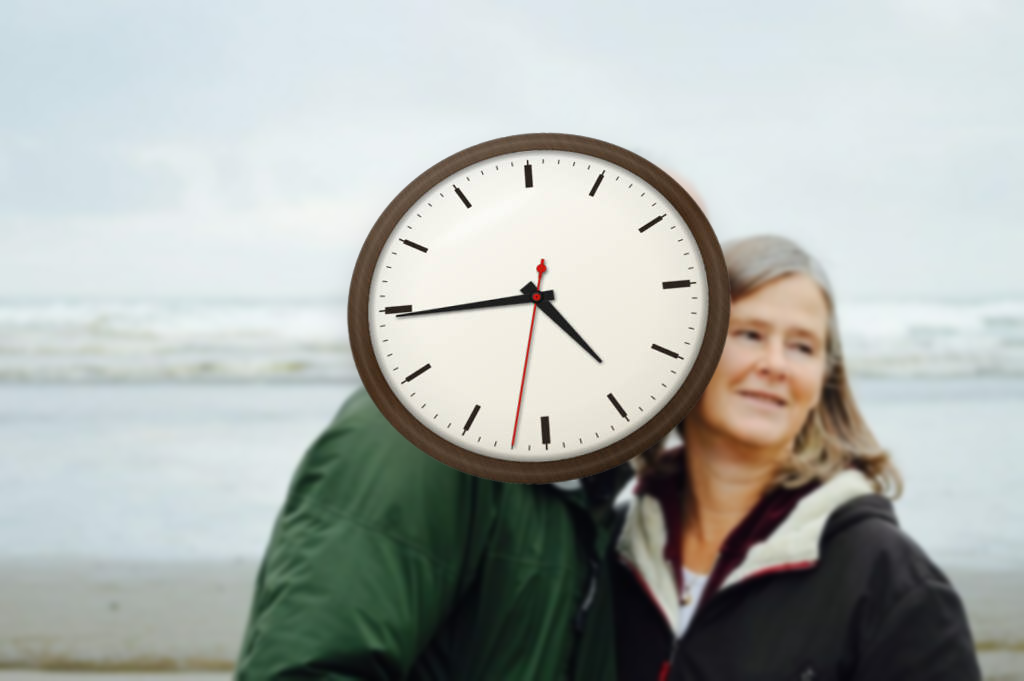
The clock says {"hour": 4, "minute": 44, "second": 32}
